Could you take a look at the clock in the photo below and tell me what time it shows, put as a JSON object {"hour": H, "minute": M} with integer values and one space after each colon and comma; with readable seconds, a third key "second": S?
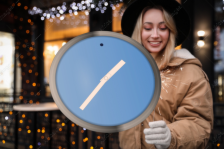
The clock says {"hour": 1, "minute": 37}
